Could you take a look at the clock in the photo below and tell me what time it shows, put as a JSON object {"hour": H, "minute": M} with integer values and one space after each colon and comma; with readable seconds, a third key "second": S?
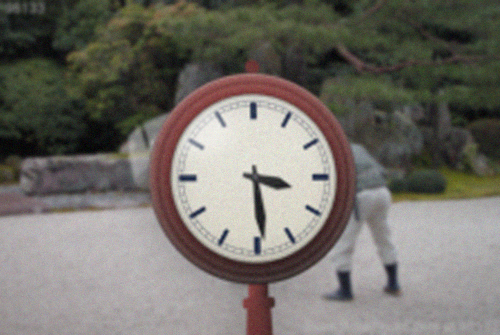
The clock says {"hour": 3, "minute": 29}
